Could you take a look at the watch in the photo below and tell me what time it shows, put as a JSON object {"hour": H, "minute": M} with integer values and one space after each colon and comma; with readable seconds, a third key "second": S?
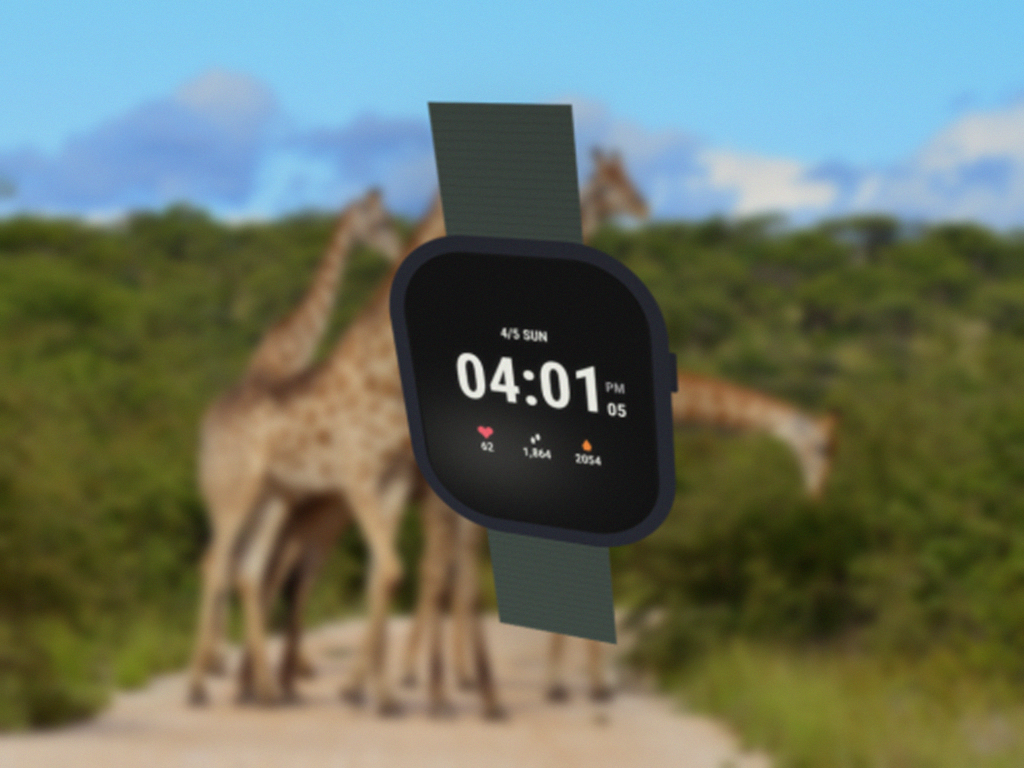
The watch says {"hour": 4, "minute": 1, "second": 5}
